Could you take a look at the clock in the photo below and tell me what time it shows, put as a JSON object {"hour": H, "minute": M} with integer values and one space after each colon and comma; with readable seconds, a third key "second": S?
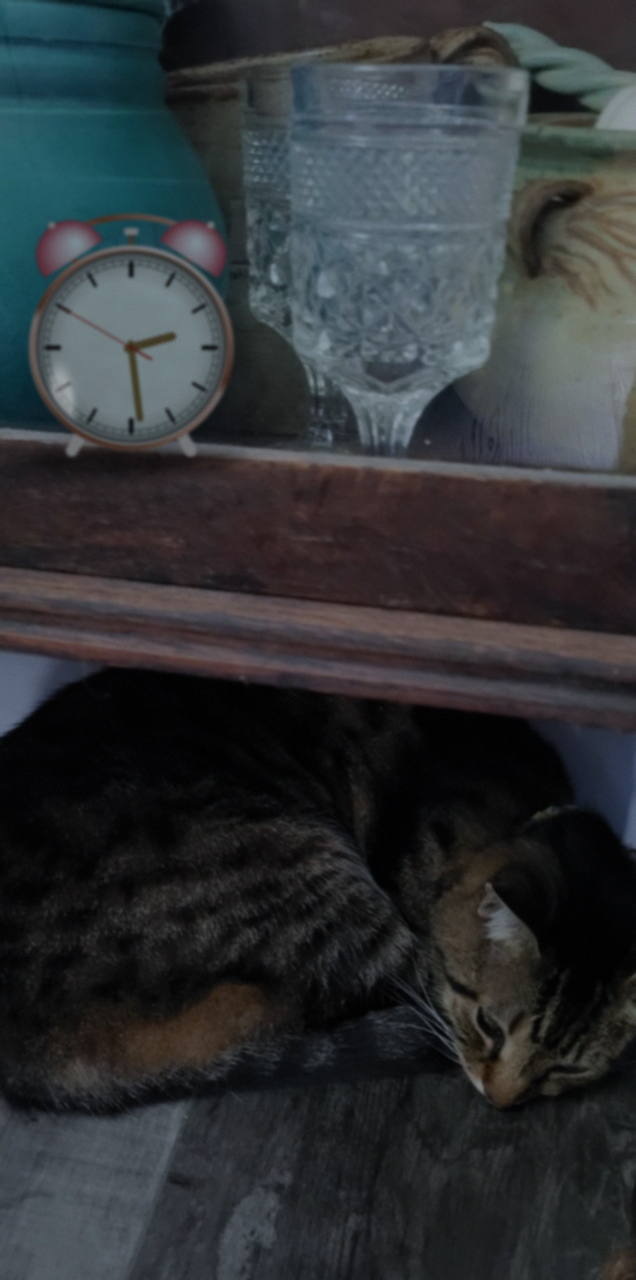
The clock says {"hour": 2, "minute": 28, "second": 50}
